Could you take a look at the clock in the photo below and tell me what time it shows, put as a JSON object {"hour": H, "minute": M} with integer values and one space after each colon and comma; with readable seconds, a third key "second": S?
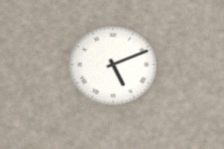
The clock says {"hour": 5, "minute": 11}
